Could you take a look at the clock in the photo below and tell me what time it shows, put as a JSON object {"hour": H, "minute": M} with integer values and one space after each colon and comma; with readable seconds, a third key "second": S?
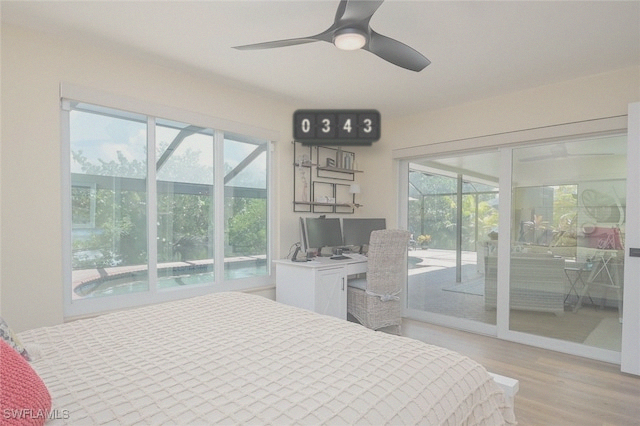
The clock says {"hour": 3, "minute": 43}
